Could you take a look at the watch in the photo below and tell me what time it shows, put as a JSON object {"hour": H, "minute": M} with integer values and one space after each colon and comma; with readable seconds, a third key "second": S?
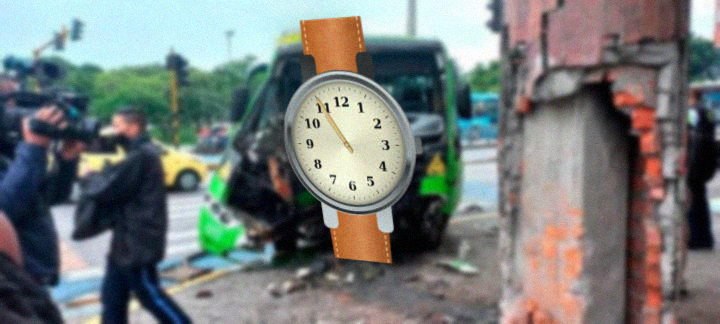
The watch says {"hour": 10, "minute": 55}
